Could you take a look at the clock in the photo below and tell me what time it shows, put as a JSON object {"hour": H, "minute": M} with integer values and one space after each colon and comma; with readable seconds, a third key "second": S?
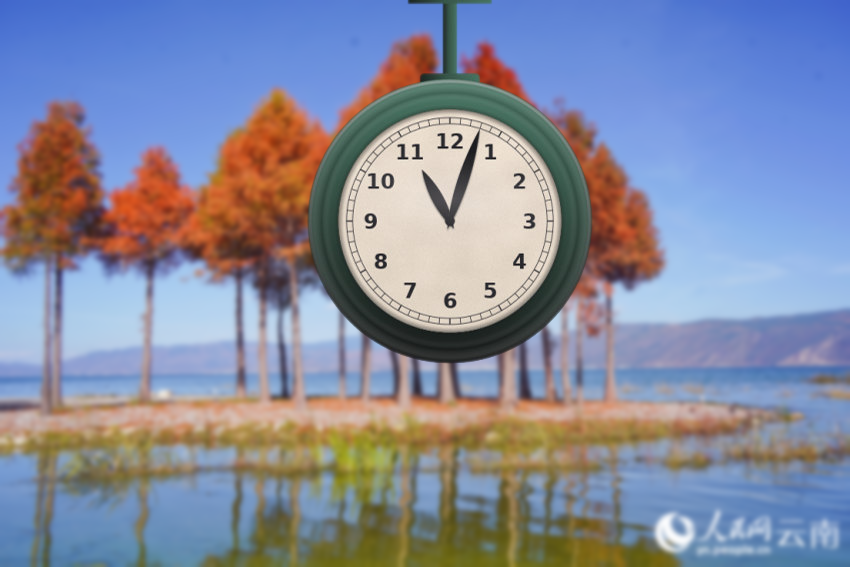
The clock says {"hour": 11, "minute": 3}
